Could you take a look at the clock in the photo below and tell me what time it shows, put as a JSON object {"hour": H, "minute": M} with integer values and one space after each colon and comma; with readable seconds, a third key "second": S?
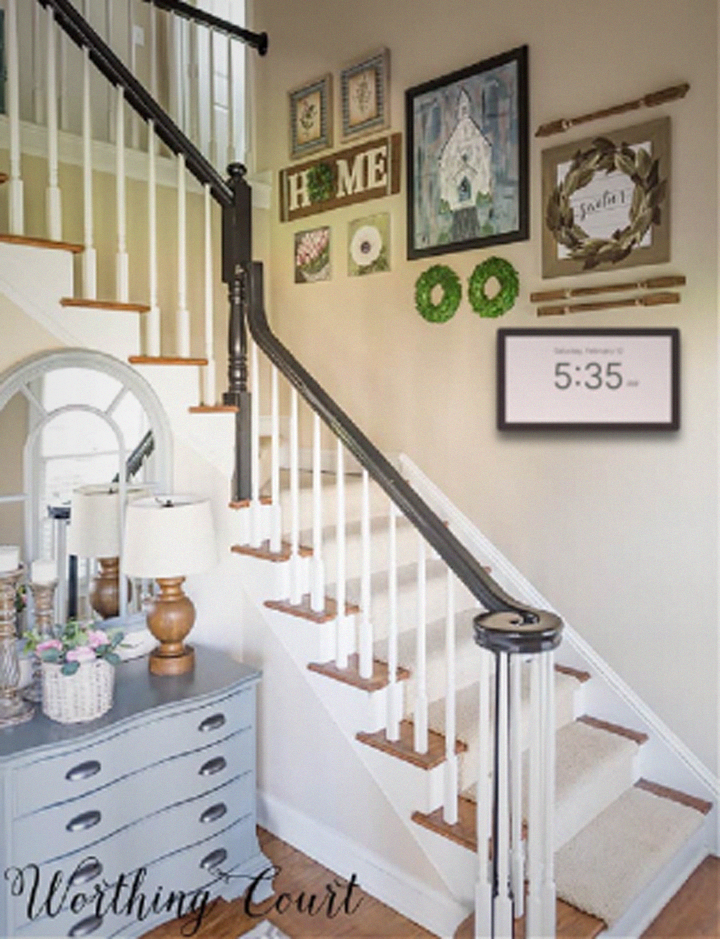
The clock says {"hour": 5, "minute": 35}
